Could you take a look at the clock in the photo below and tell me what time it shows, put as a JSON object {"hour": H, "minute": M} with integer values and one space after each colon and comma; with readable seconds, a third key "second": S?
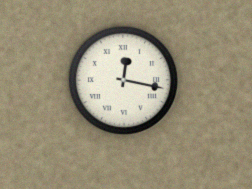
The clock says {"hour": 12, "minute": 17}
